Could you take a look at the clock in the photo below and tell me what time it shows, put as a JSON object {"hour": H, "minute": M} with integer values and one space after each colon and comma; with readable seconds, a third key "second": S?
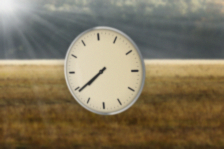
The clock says {"hour": 7, "minute": 39}
